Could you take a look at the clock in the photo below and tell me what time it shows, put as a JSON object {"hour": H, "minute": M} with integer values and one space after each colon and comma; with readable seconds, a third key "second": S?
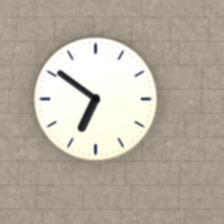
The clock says {"hour": 6, "minute": 51}
